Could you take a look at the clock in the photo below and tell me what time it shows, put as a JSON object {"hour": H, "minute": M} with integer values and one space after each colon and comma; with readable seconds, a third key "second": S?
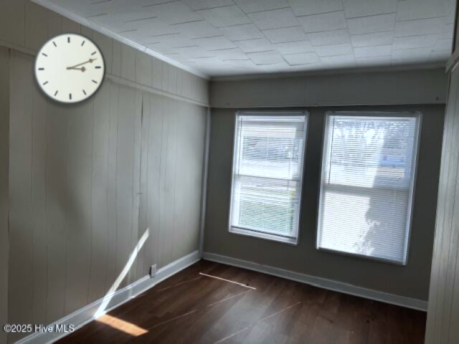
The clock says {"hour": 3, "minute": 12}
